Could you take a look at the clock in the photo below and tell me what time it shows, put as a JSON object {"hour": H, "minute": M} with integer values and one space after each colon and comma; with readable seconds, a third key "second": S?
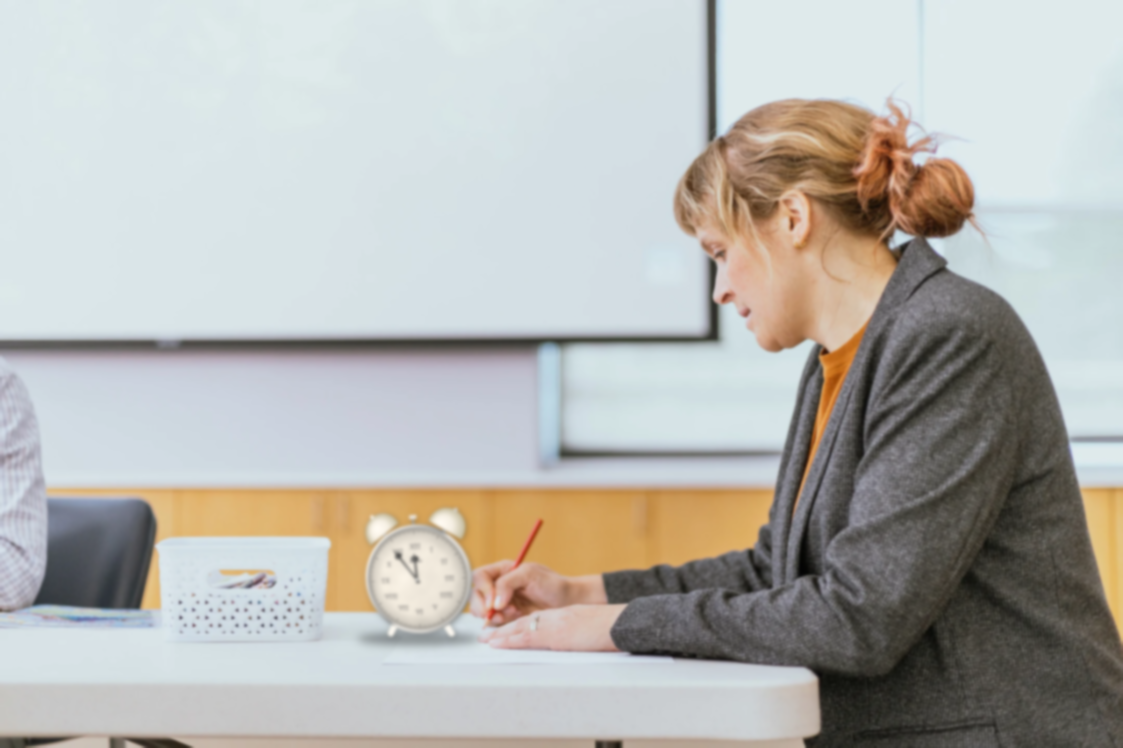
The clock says {"hour": 11, "minute": 54}
